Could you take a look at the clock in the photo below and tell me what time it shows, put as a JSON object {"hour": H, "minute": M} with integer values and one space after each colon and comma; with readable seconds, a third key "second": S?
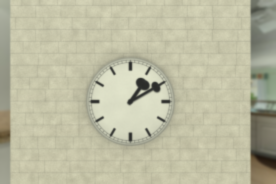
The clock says {"hour": 1, "minute": 10}
